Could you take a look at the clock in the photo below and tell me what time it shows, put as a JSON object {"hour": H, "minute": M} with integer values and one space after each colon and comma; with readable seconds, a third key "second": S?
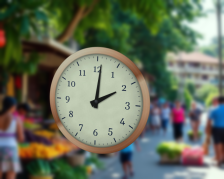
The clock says {"hour": 2, "minute": 1}
